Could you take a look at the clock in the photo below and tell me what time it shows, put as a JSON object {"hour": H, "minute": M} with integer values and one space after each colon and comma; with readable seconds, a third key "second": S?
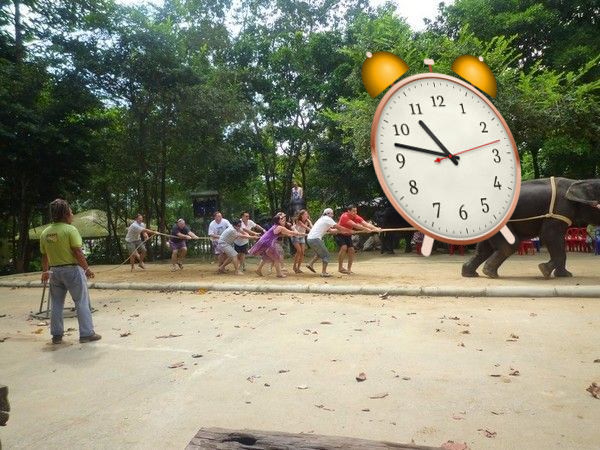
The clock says {"hour": 10, "minute": 47, "second": 13}
